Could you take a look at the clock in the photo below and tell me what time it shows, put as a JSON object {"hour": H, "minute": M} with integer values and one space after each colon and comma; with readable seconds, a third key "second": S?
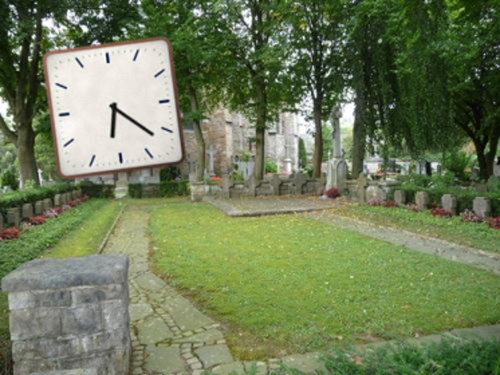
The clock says {"hour": 6, "minute": 22}
